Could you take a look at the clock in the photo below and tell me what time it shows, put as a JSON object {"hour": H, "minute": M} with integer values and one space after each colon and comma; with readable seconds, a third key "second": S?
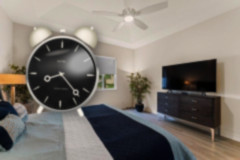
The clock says {"hour": 8, "minute": 23}
